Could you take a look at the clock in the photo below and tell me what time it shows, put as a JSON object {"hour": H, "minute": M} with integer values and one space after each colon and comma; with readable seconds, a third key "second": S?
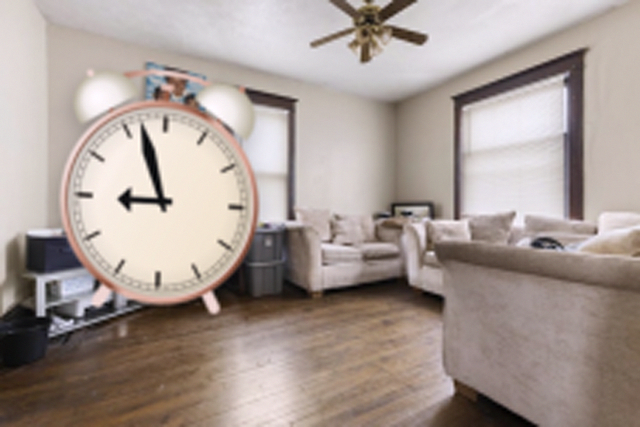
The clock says {"hour": 8, "minute": 57}
